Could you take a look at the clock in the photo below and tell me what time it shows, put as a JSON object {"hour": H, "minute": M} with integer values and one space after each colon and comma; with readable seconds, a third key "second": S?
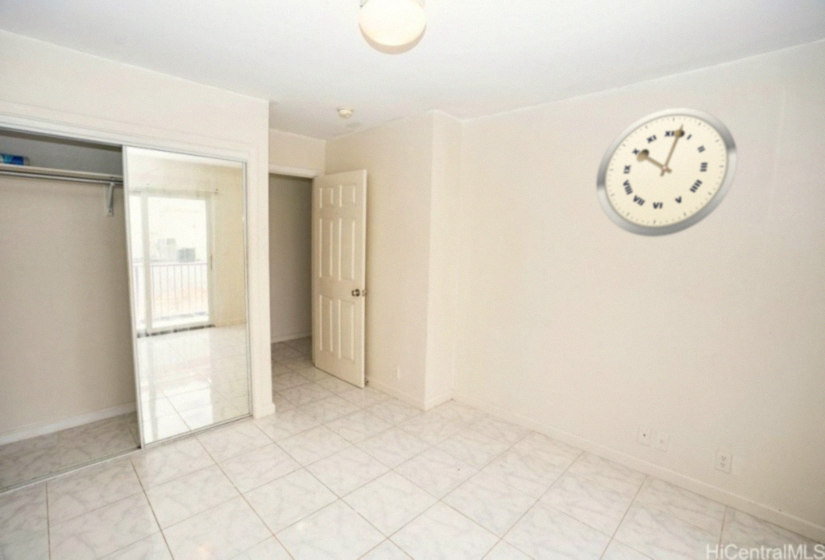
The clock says {"hour": 10, "minute": 2}
